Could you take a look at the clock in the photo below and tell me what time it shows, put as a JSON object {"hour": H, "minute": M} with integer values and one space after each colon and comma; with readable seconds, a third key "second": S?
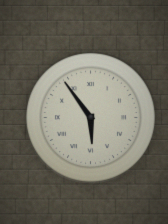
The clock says {"hour": 5, "minute": 54}
